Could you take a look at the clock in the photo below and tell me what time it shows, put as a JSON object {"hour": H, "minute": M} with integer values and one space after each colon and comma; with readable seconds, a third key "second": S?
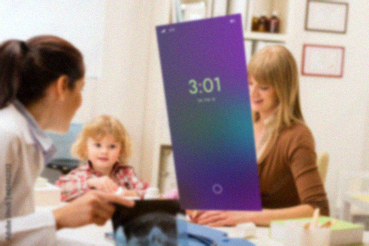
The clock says {"hour": 3, "minute": 1}
